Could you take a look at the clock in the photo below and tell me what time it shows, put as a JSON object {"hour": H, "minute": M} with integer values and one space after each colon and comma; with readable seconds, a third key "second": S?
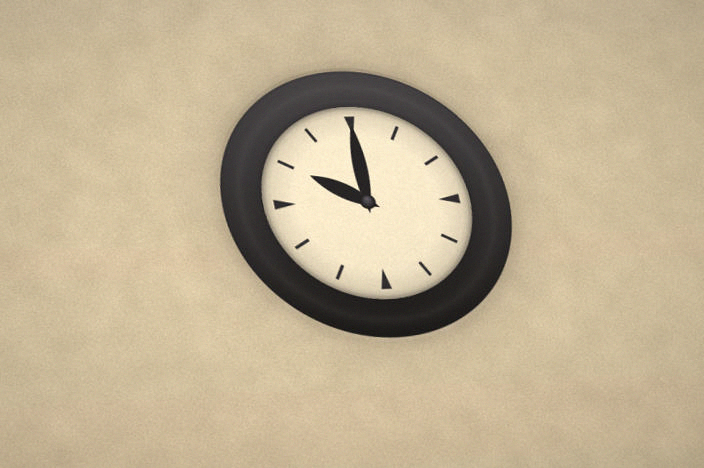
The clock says {"hour": 10, "minute": 0}
